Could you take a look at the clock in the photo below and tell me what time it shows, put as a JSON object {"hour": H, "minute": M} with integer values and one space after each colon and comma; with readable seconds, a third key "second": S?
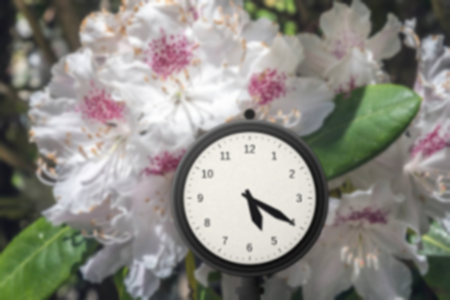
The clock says {"hour": 5, "minute": 20}
